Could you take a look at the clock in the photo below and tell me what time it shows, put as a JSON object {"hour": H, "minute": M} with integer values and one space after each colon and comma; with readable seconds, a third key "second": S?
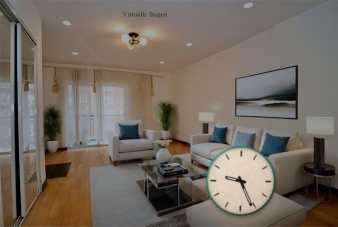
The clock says {"hour": 9, "minute": 26}
